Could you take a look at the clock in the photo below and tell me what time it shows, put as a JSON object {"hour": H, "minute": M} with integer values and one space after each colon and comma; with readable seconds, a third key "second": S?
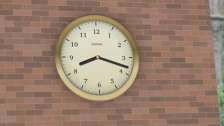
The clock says {"hour": 8, "minute": 18}
